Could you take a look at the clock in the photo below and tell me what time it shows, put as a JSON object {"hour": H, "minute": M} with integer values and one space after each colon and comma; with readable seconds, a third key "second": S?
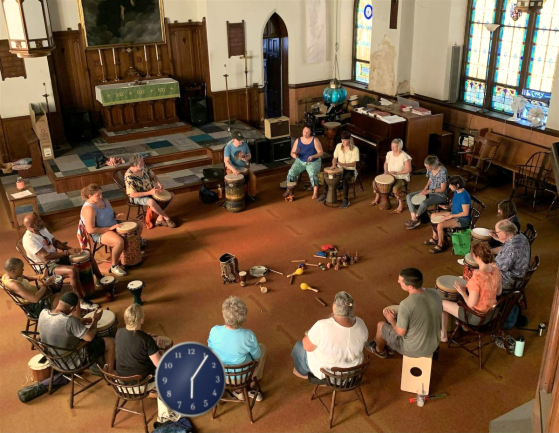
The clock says {"hour": 6, "minute": 6}
